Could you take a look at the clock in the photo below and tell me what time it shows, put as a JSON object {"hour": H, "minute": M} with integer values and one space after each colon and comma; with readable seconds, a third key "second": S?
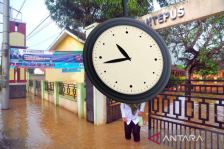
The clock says {"hour": 10, "minute": 43}
